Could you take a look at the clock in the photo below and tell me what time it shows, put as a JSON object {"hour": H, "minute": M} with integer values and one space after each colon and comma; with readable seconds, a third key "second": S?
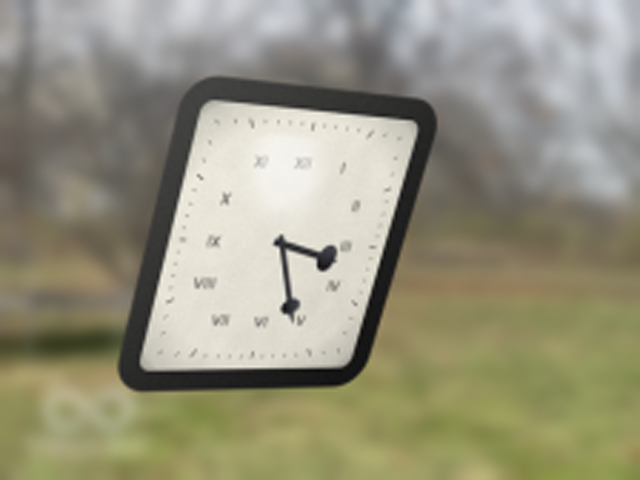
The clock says {"hour": 3, "minute": 26}
